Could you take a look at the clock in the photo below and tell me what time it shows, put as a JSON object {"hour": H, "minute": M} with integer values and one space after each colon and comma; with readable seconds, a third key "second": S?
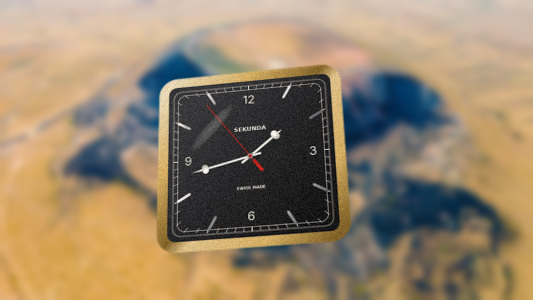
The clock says {"hour": 1, "minute": 42, "second": 54}
